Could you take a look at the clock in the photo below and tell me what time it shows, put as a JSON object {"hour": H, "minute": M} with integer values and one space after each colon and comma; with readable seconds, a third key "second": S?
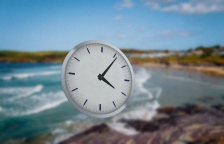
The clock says {"hour": 4, "minute": 6}
